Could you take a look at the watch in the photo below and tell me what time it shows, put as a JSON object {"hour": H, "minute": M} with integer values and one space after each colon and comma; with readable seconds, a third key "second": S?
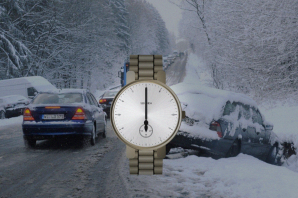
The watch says {"hour": 6, "minute": 0}
